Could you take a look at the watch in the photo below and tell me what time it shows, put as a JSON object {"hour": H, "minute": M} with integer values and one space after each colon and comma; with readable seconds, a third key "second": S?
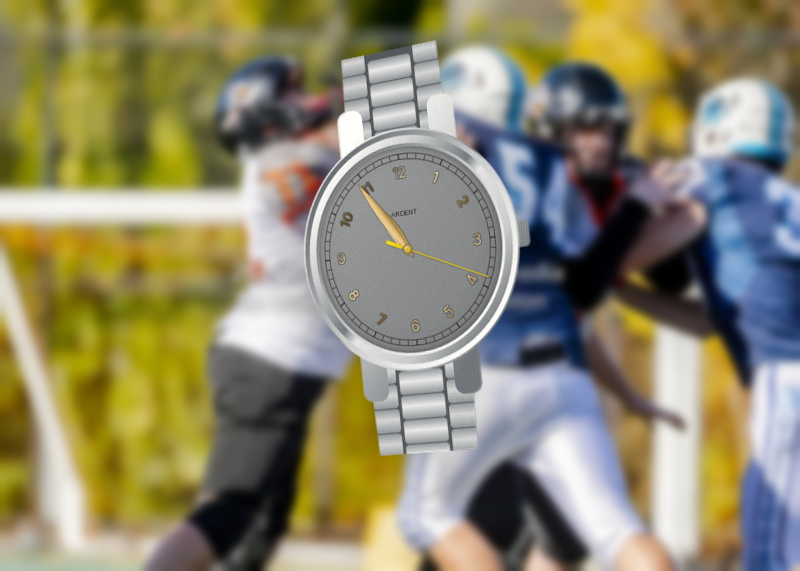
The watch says {"hour": 10, "minute": 54, "second": 19}
